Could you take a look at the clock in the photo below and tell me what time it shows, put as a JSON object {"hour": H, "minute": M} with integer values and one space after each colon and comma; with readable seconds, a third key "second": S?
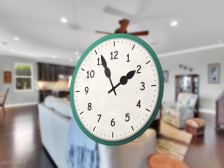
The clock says {"hour": 1, "minute": 56}
